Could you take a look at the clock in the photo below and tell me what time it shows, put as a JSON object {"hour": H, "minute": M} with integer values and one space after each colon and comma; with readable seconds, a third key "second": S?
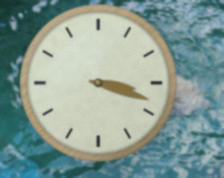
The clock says {"hour": 3, "minute": 18}
